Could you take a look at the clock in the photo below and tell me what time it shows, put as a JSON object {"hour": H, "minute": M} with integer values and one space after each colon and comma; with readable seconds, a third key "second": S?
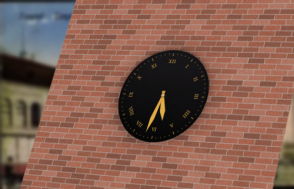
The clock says {"hour": 5, "minute": 32}
